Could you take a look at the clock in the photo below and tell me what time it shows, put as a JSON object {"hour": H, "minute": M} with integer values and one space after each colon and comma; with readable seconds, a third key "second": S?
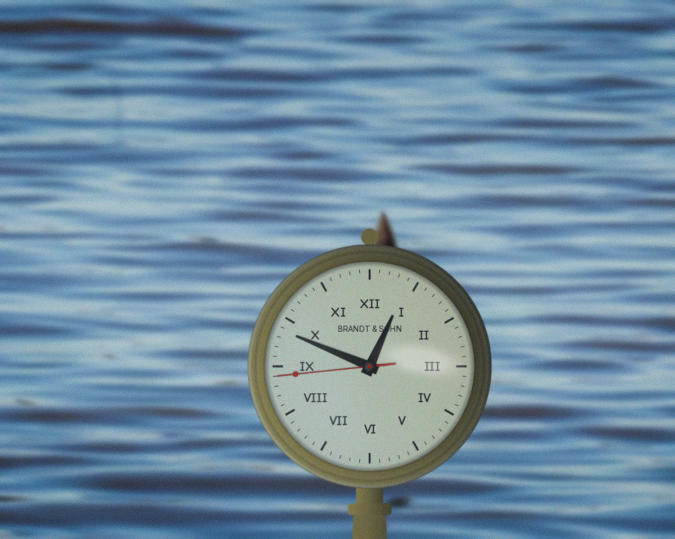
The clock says {"hour": 12, "minute": 48, "second": 44}
